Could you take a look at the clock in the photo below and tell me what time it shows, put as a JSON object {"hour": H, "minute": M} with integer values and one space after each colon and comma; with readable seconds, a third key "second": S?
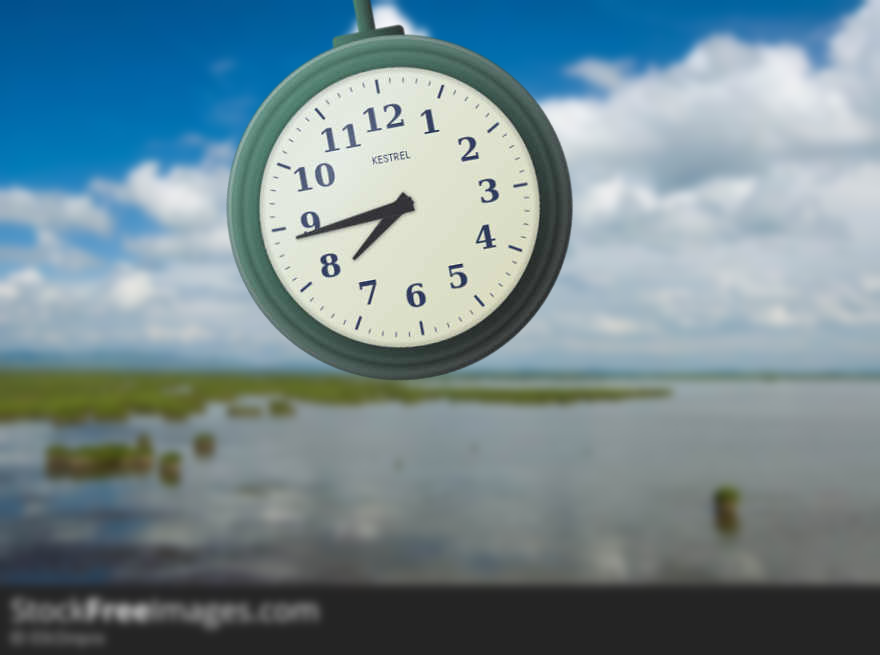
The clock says {"hour": 7, "minute": 44}
